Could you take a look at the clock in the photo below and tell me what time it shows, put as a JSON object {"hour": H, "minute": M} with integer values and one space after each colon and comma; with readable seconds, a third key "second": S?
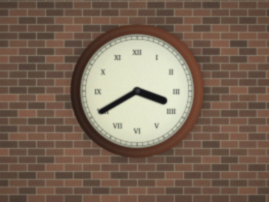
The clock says {"hour": 3, "minute": 40}
